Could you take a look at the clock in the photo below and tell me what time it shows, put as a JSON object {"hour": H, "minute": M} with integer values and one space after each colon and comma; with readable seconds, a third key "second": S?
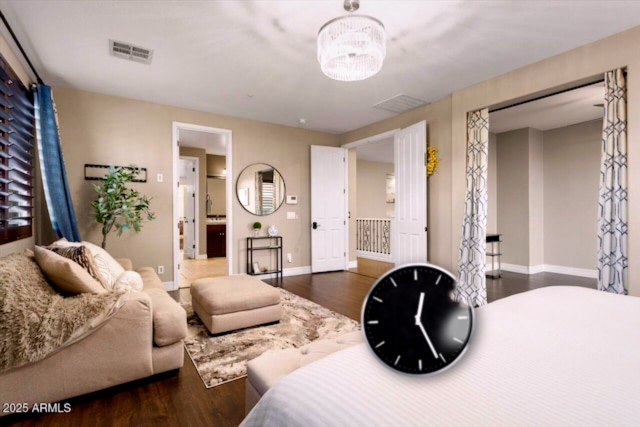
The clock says {"hour": 12, "minute": 26}
